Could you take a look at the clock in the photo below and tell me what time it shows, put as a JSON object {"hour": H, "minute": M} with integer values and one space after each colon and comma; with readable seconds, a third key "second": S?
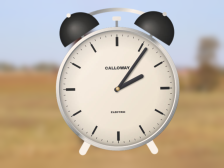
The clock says {"hour": 2, "minute": 6}
